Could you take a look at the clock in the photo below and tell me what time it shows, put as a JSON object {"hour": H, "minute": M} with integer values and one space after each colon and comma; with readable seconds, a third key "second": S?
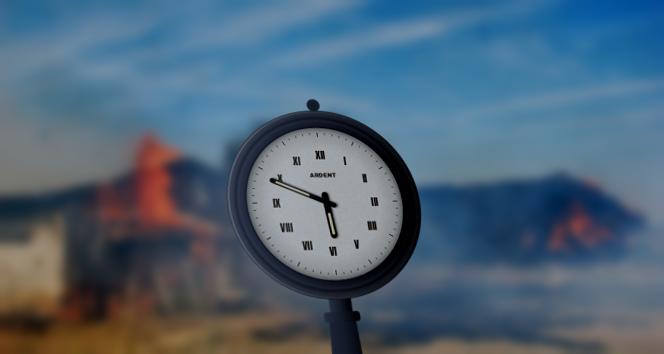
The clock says {"hour": 5, "minute": 49}
